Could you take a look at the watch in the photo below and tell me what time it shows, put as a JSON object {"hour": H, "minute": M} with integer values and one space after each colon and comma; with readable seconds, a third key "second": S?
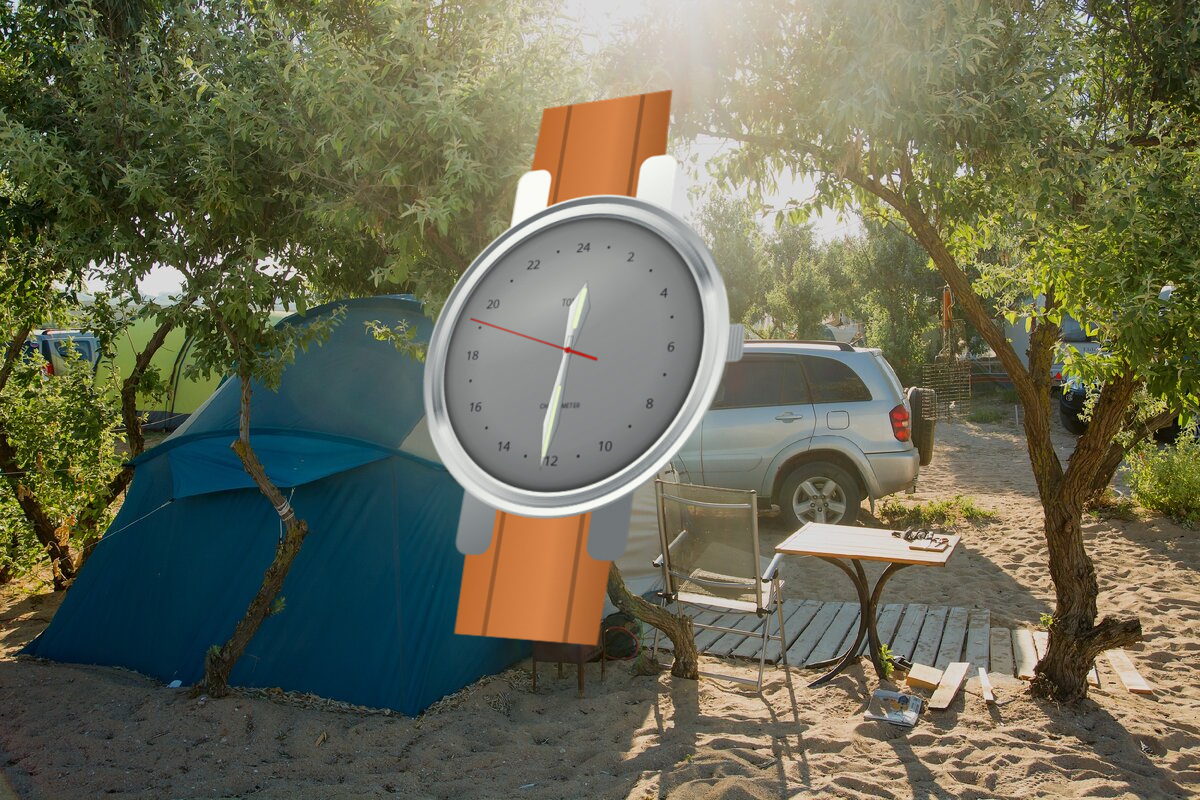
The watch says {"hour": 0, "minute": 30, "second": 48}
